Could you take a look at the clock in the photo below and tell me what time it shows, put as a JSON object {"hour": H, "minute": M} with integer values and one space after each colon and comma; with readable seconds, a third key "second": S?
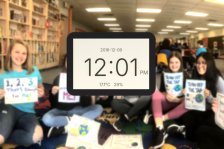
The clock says {"hour": 12, "minute": 1}
